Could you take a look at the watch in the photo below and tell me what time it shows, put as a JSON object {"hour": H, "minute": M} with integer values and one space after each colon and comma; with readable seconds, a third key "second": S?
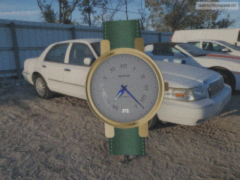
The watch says {"hour": 7, "minute": 23}
